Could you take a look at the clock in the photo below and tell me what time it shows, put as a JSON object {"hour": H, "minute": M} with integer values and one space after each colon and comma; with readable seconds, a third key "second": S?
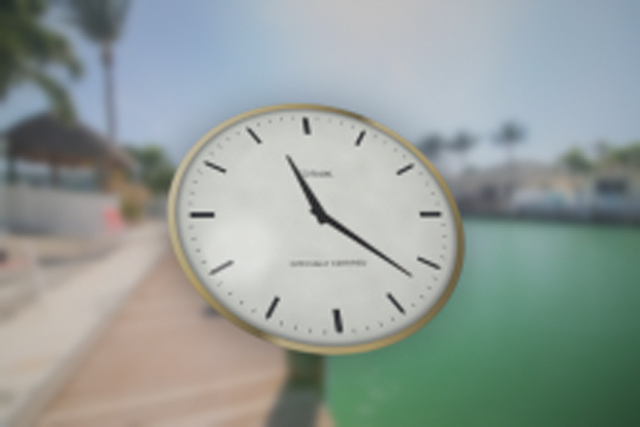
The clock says {"hour": 11, "minute": 22}
